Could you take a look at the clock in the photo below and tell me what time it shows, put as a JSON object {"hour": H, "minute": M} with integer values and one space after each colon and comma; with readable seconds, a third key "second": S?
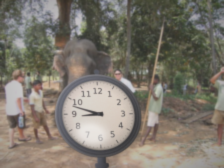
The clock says {"hour": 8, "minute": 48}
